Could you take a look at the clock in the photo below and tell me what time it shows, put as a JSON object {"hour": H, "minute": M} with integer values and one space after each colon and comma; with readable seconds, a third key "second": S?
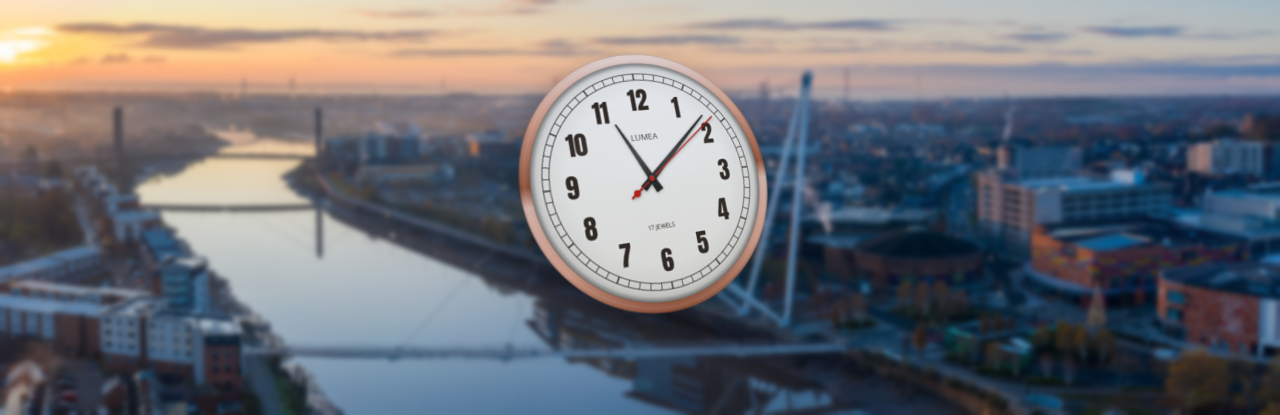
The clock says {"hour": 11, "minute": 8, "second": 9}
